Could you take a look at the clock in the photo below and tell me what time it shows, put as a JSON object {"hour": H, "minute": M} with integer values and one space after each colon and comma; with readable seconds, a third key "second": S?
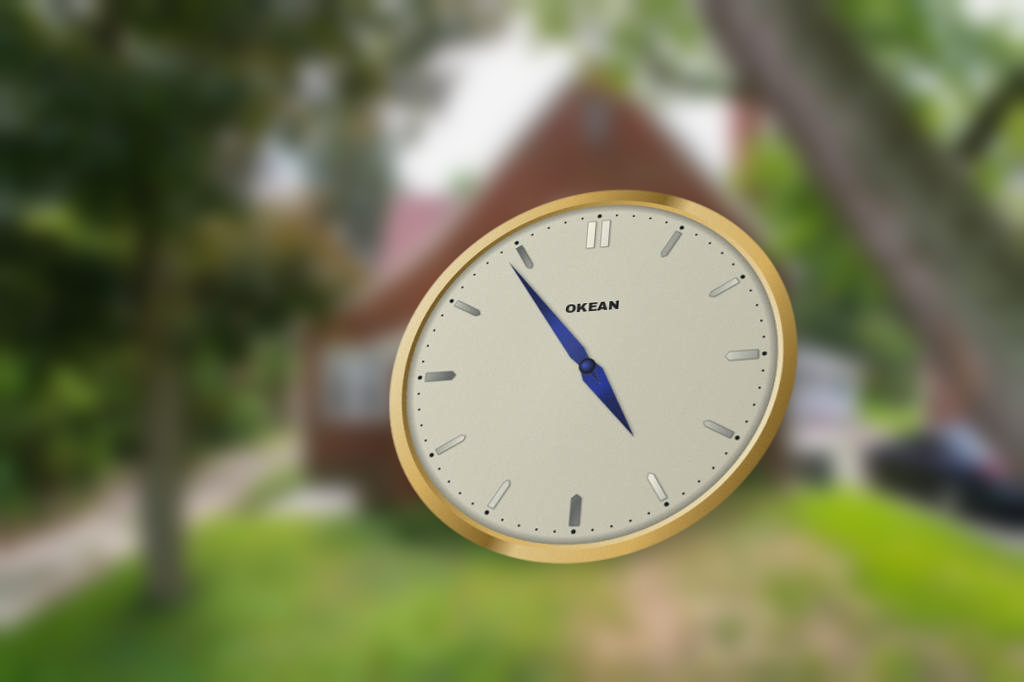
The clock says {"hour": 4, "minute": 54}
